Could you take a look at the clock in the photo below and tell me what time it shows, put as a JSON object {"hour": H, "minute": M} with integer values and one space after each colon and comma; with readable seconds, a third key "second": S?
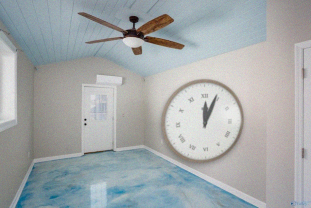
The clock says {"hour": 12, "minute": 4}
